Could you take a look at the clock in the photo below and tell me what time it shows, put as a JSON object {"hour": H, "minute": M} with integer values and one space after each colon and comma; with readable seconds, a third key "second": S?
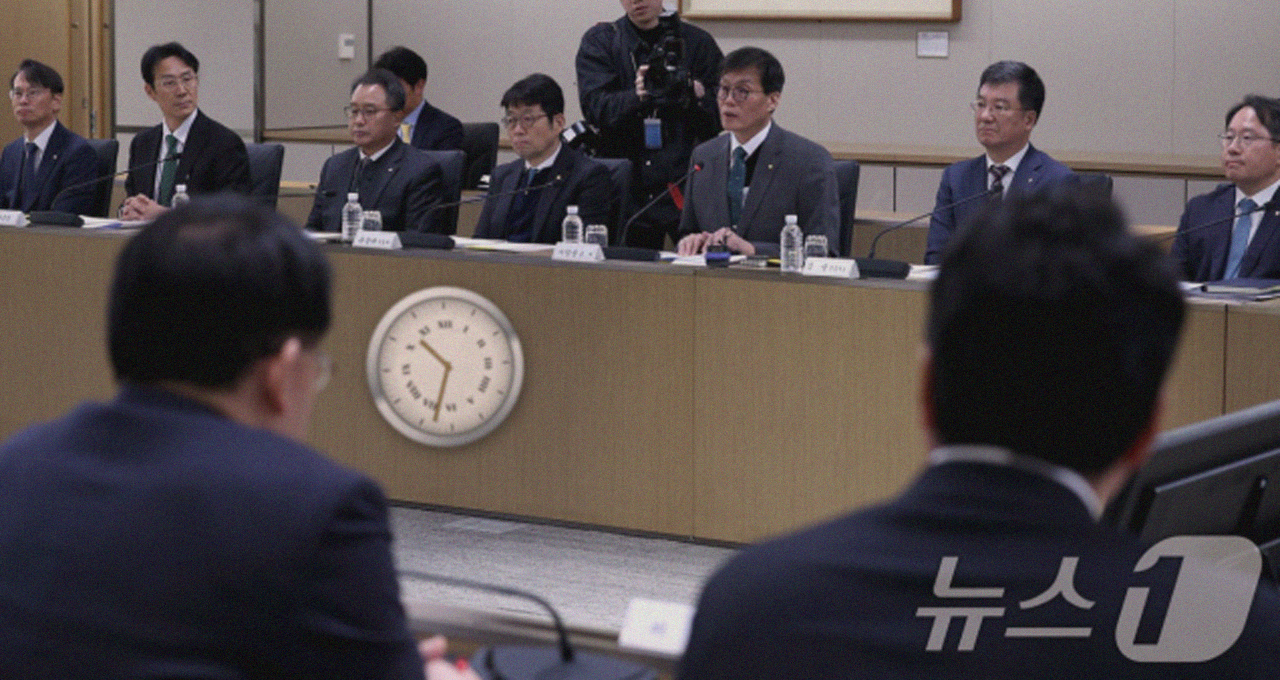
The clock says {"hour": 10, "minute": 33}
